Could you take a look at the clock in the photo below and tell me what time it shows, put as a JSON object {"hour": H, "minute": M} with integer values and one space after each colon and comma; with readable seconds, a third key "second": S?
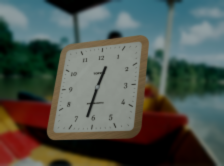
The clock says {"hour": 12, "minute": 32}
